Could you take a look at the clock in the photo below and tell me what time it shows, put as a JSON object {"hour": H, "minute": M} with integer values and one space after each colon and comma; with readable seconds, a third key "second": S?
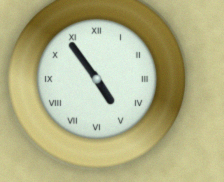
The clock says {"hour": 4, "minute": 54}
